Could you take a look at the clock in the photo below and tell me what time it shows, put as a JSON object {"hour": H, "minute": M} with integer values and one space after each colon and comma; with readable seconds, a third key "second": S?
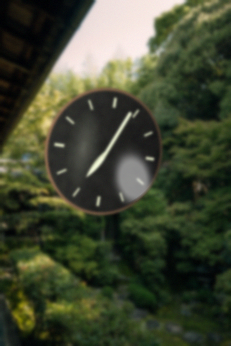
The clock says {"hour": 7, "minute": 4}
